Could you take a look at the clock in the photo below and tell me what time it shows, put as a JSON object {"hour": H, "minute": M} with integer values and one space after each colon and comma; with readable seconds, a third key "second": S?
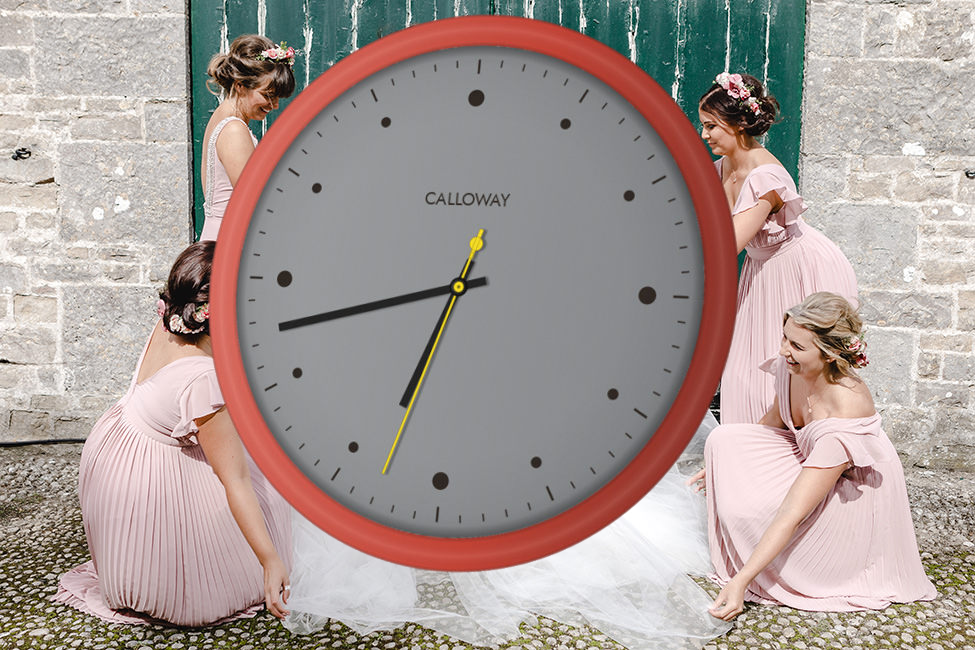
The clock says {"hour": 6, "minute": 42, "second": 33}
